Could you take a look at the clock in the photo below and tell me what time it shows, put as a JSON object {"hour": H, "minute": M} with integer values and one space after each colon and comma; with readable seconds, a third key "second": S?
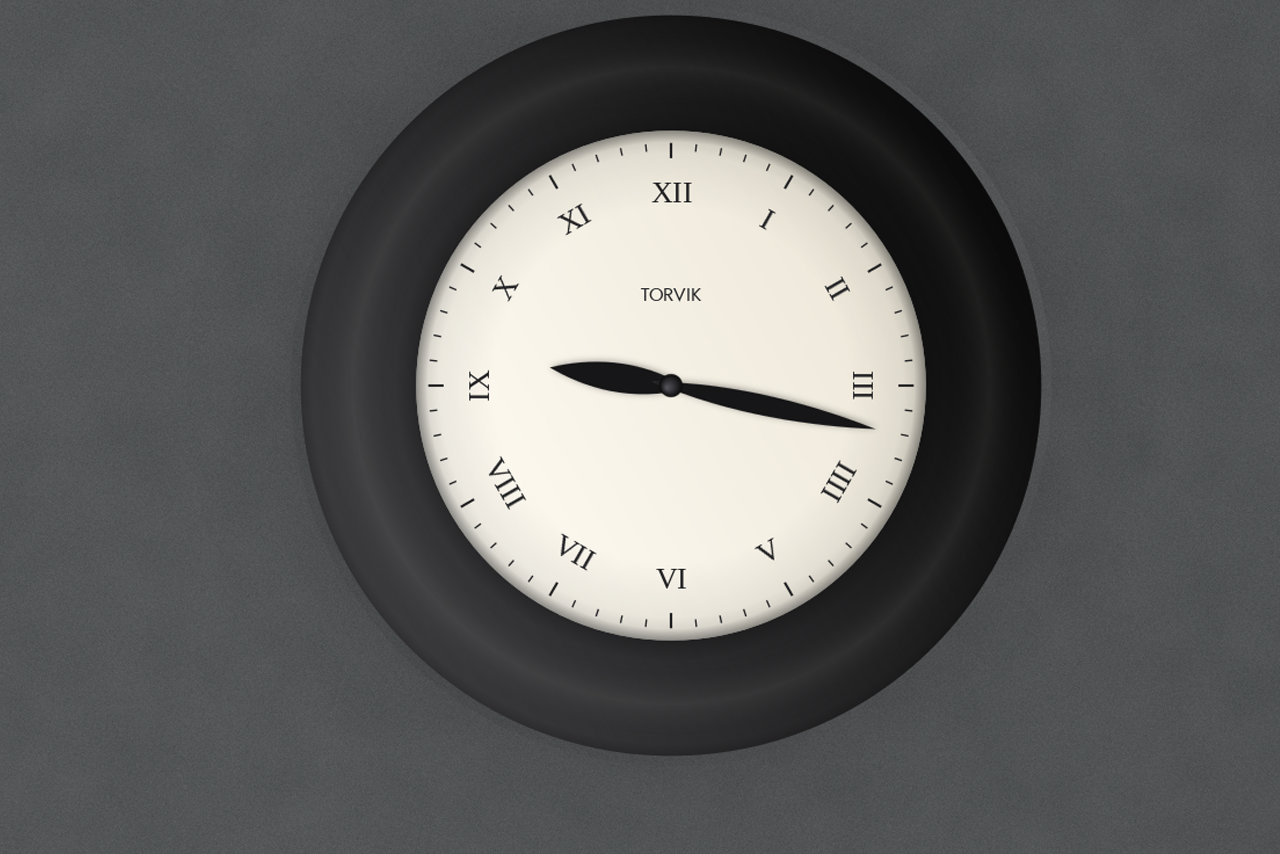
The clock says {"hour": 9, "minute": 17}
